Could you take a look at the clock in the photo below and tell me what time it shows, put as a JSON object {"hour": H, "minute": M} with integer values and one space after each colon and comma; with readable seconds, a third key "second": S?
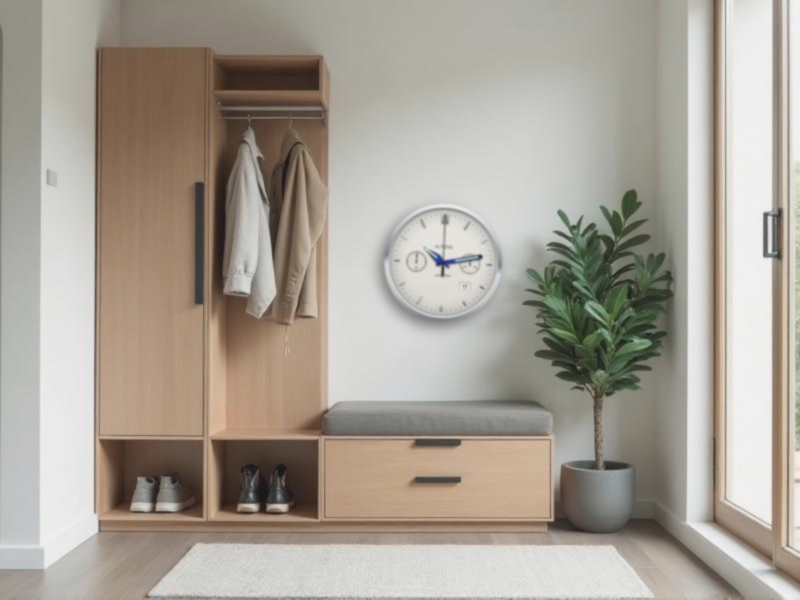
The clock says {"hour": 10, "minute": 13}
